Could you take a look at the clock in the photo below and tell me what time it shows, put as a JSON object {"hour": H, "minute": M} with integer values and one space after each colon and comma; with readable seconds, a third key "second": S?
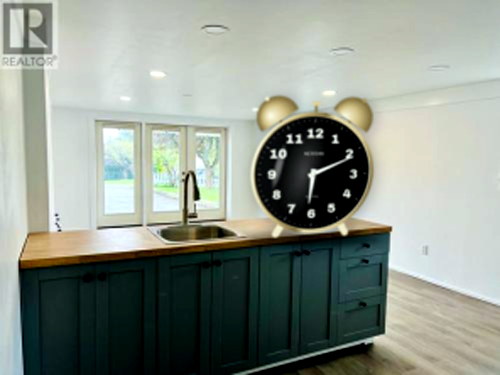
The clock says {"hour": 6, "minute": 11}
